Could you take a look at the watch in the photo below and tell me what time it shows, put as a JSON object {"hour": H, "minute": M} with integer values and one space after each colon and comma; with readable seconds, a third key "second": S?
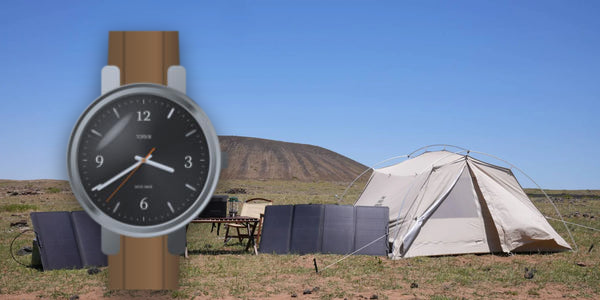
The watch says {"hour": 3, "minute": 39, "second": 37}
